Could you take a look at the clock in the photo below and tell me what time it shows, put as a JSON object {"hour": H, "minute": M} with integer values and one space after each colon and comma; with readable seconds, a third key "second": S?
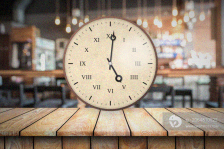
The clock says {"hour": 5, "minute": 1}
